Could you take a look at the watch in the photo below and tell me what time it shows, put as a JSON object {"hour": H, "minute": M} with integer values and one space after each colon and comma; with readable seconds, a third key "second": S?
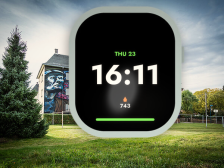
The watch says {"hour": 16, "minute": 11}
